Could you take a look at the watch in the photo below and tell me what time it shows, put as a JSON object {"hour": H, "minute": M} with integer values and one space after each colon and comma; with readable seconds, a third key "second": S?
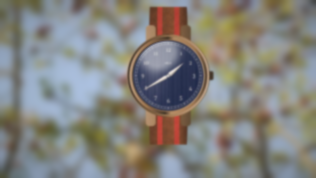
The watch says {"hour": 1, "minute": 40}
